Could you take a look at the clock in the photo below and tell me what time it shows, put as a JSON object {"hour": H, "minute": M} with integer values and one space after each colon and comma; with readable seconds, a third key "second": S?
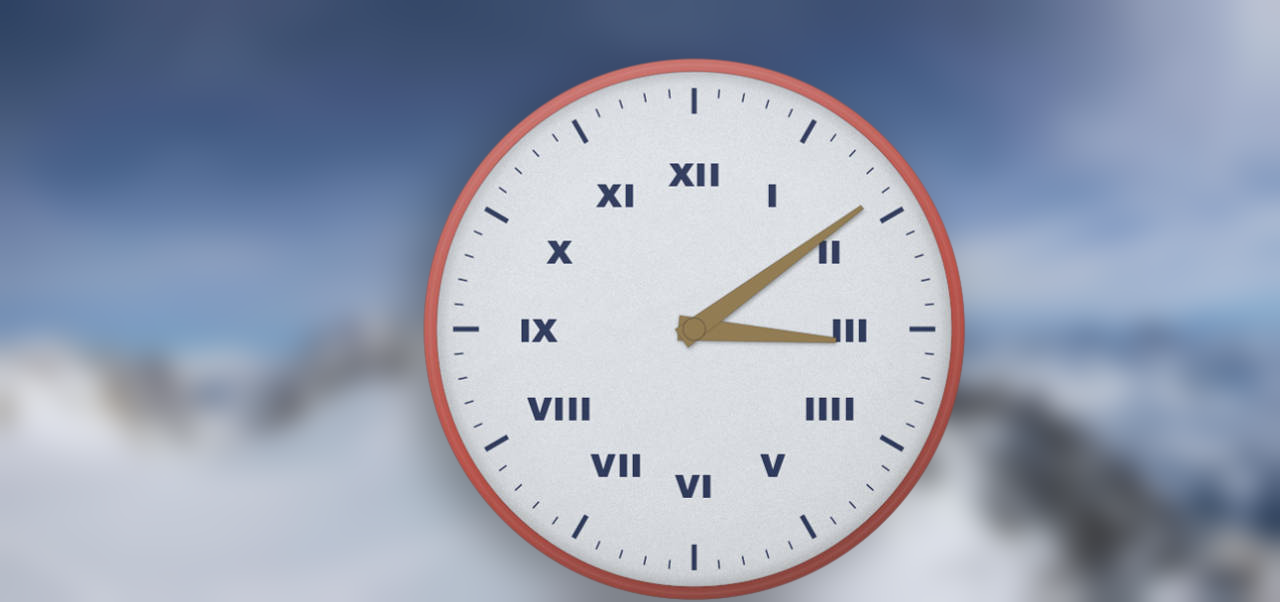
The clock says {"hour": 3, "minute": 9}
